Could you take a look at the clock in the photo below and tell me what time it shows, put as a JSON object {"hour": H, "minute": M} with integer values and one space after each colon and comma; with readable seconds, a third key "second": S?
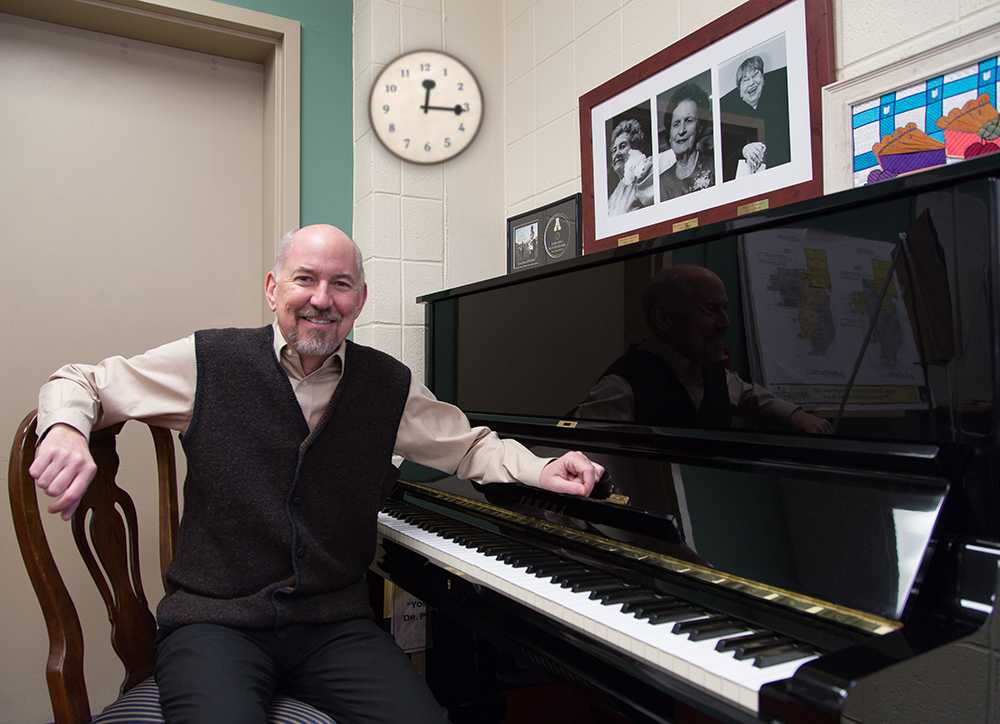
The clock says {"hour": 12, "minute": 16}
